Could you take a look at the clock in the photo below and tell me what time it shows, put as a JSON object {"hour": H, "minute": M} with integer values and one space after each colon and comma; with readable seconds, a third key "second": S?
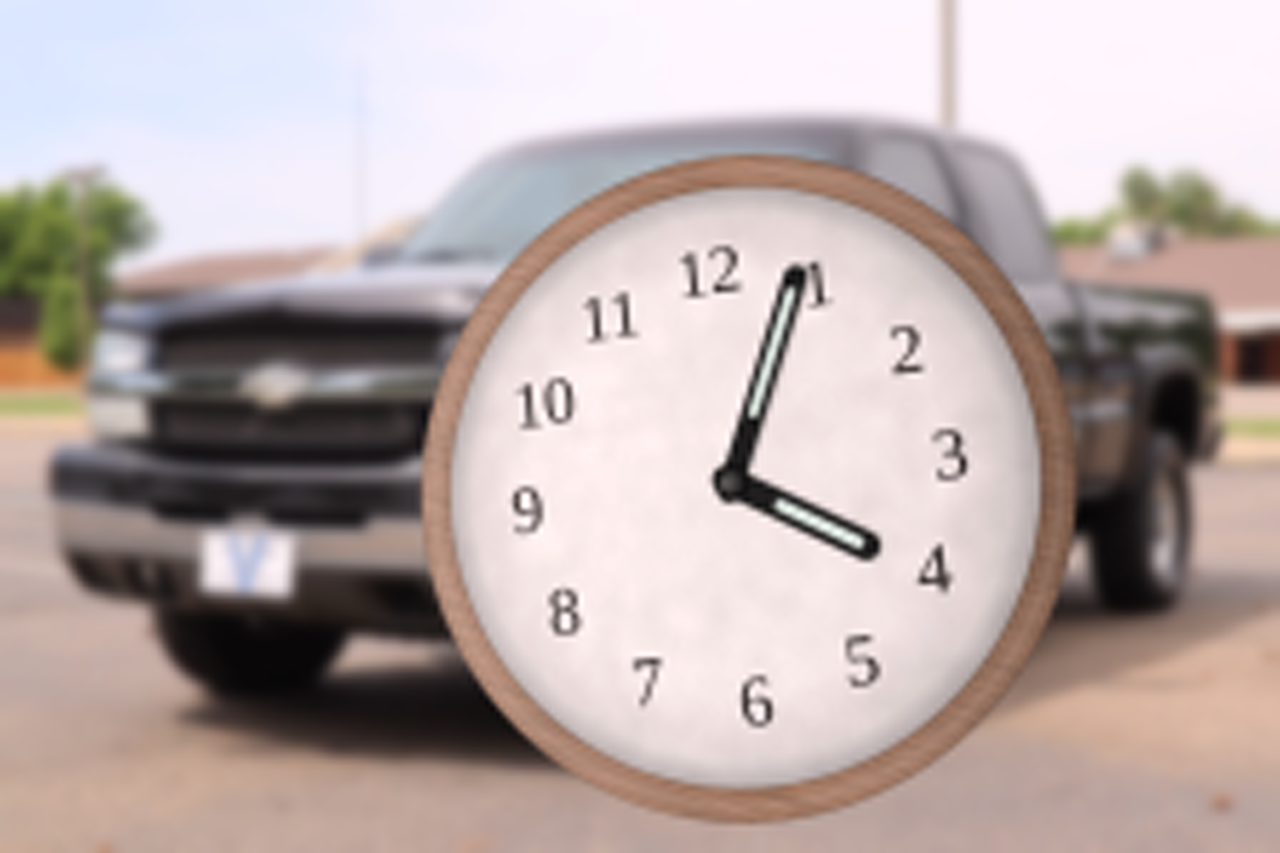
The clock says {"hour": 4, "minute": 4}
